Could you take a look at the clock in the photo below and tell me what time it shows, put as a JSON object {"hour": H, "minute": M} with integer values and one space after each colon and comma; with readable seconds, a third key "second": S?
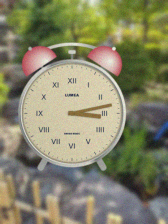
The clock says {"hour": 3, "minute": 13}
